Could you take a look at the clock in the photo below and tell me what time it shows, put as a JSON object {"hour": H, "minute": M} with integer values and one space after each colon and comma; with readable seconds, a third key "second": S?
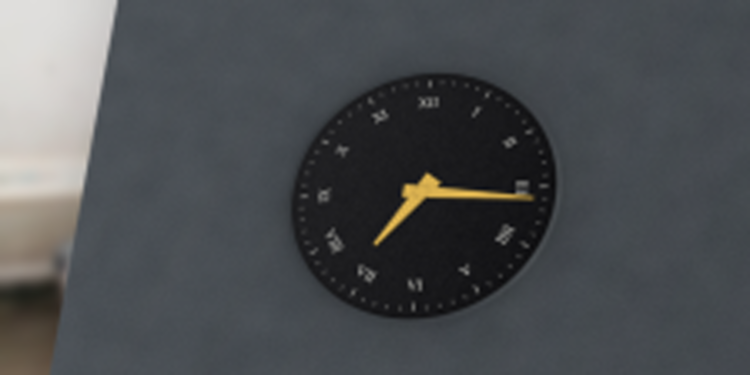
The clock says {"hour": 7, "minute": 16}
